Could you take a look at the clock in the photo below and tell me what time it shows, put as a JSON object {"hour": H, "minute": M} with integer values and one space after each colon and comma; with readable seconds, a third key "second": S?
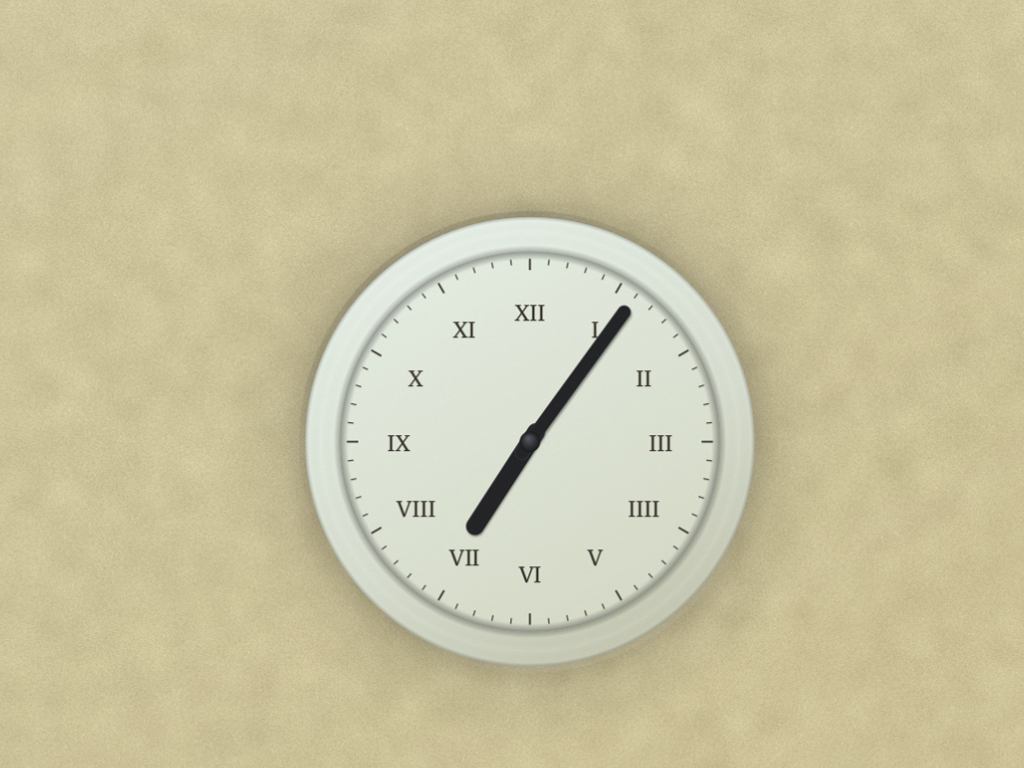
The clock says {"hour": 7, "minute": 6}
